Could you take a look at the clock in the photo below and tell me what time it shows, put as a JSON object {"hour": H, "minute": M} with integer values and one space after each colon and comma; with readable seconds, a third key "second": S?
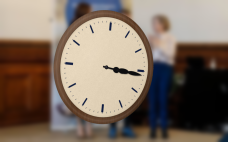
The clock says {"hour": 3, "minute": 16}
